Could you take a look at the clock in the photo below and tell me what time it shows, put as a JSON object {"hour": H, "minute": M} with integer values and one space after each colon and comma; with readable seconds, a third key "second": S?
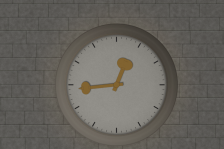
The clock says {"hour": 12, "minute": 44}
